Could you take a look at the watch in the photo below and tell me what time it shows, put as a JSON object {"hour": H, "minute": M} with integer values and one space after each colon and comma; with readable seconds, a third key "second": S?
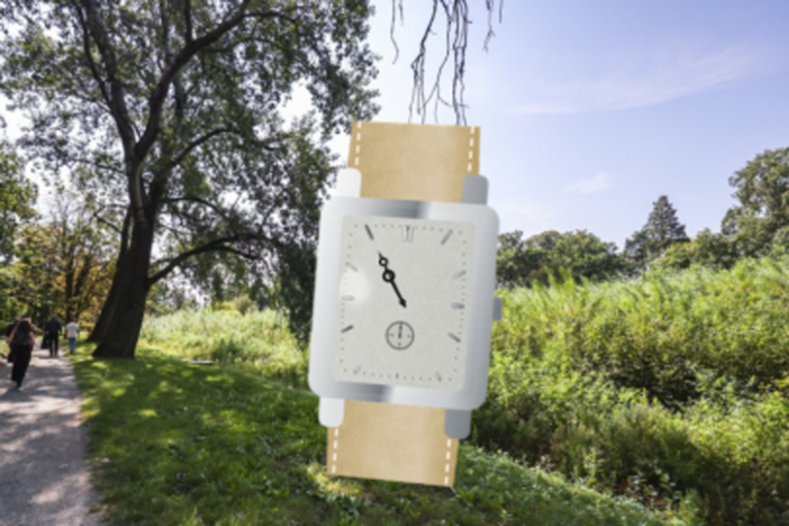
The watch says {"hour": 10, "minute": 55}
